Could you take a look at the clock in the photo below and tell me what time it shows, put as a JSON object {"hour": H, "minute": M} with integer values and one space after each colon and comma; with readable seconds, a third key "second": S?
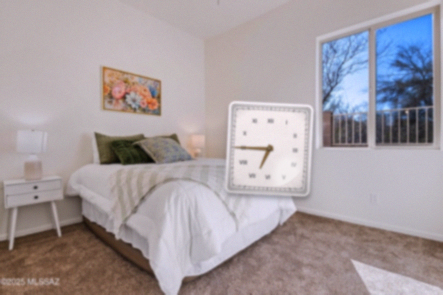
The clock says {"hour": 6, "minute": 45}
